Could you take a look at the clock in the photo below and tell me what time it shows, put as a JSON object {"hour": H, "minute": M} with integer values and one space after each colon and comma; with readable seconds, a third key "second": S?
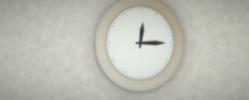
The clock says {"hour": 12, "minute": 15}
